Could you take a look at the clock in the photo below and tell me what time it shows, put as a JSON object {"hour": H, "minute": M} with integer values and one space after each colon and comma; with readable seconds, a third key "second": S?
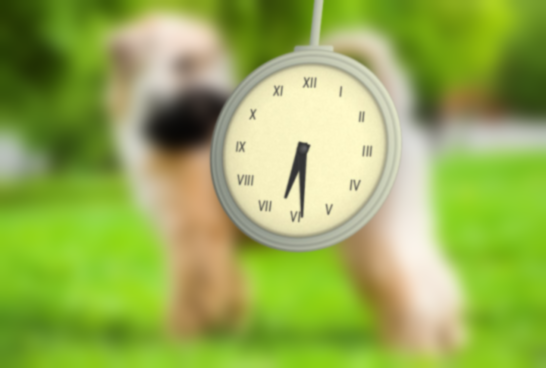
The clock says {"hour": 6, "minute": 29}
